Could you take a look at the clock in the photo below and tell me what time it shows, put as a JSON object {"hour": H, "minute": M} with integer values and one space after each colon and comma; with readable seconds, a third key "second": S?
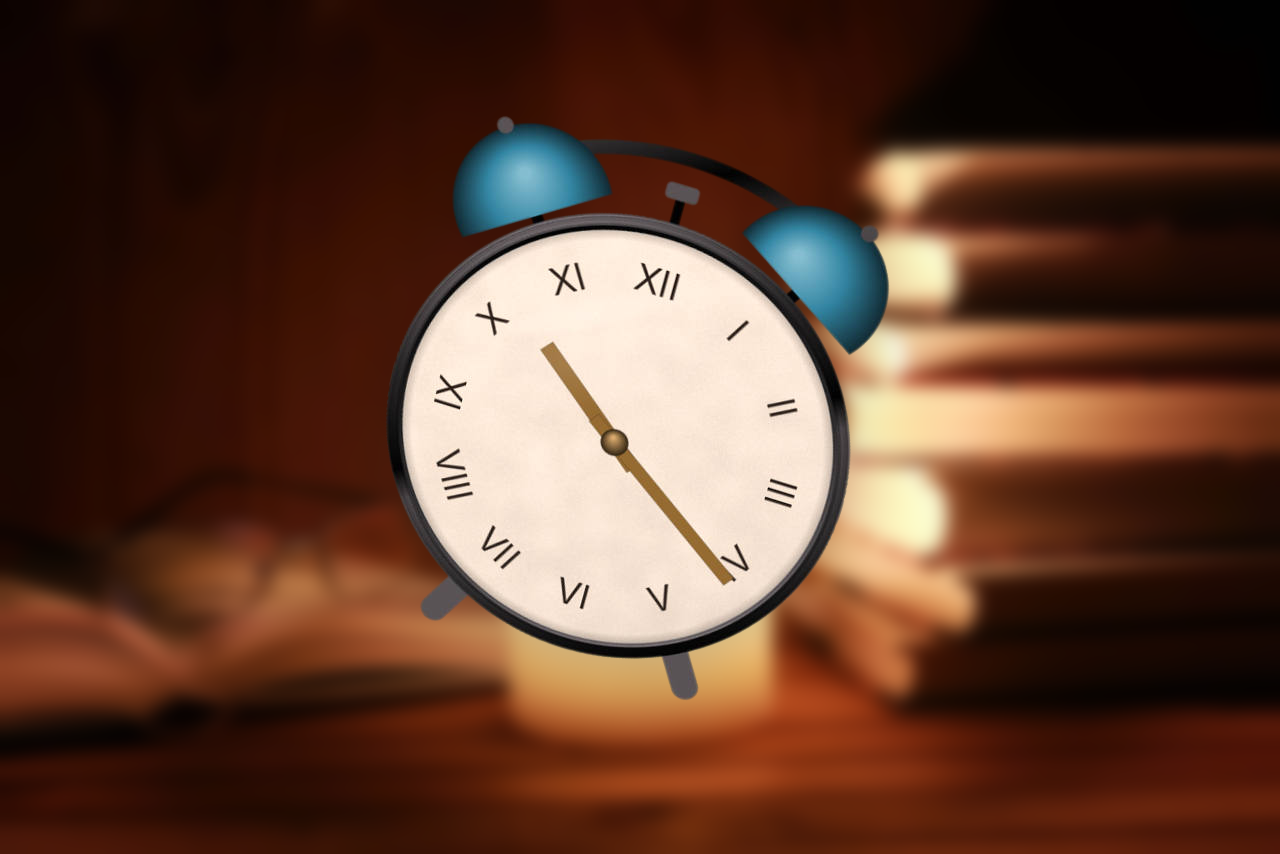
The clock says {"hour": 10, "minute": 21}
